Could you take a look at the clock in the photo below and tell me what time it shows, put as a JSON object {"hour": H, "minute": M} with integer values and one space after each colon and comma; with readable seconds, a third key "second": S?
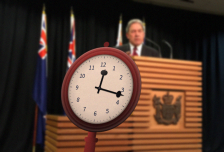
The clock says {"hour": 12, "minute": 17}
